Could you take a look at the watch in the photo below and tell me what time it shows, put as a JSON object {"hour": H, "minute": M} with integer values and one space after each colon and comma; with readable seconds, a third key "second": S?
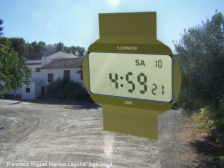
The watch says {"hour": 4, "minute": 59, "second": 21}
